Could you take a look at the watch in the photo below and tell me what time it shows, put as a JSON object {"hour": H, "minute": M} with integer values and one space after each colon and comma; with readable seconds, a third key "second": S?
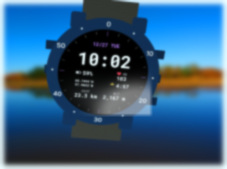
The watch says {"hour": 10, "minute": 2}
